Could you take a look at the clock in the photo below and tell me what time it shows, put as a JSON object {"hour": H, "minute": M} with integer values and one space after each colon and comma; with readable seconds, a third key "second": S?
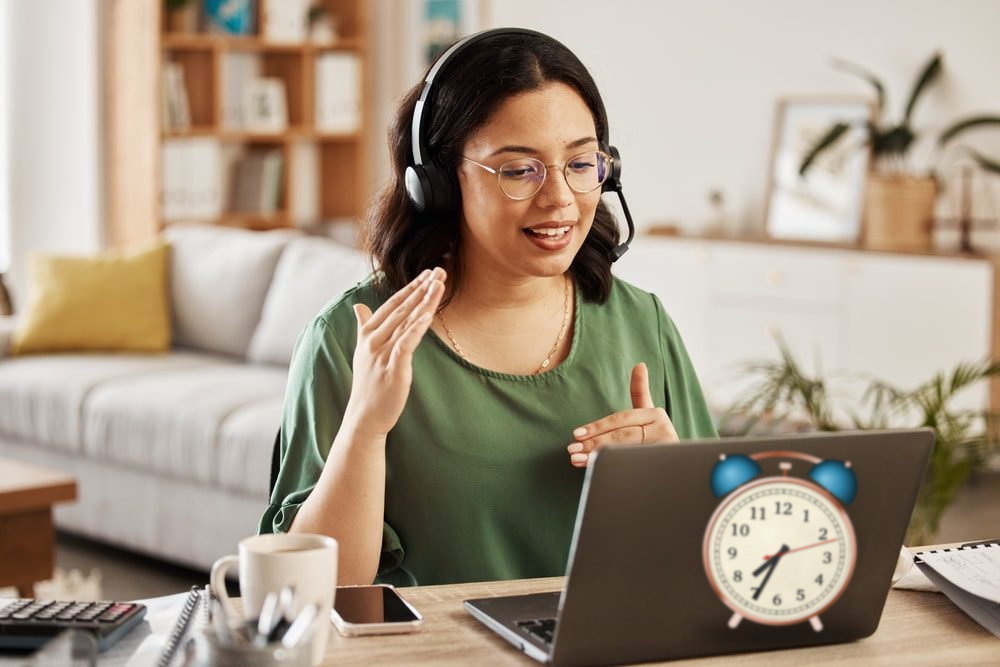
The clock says {"hour": 7, "minute": 34, "second": 12}
